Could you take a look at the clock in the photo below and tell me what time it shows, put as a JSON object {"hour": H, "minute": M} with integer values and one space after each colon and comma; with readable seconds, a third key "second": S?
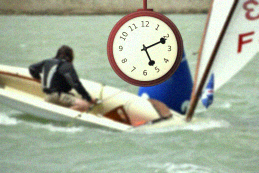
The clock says {"hour": 5, "minute": 11}
